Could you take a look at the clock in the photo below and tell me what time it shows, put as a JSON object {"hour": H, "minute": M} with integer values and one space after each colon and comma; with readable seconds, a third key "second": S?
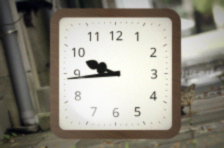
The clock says {"hour": 9, "minute": 44}
